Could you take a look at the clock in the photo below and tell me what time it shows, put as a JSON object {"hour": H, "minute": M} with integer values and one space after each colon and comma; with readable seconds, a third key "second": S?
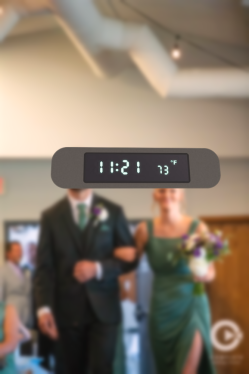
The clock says {"hour": 11, "minute": 21}
